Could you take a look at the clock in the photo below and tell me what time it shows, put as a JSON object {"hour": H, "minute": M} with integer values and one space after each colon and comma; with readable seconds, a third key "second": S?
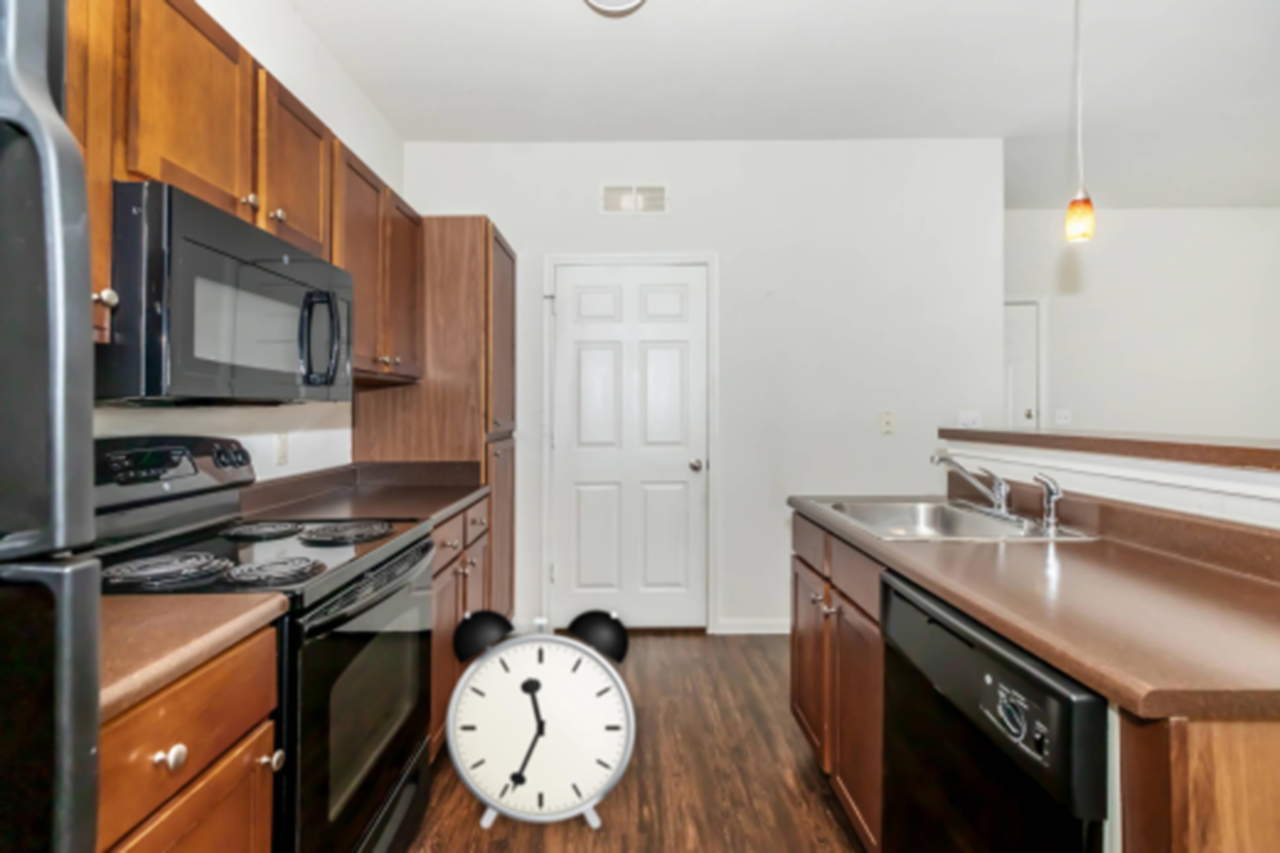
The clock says {"hour": 11, "minute": 34}
